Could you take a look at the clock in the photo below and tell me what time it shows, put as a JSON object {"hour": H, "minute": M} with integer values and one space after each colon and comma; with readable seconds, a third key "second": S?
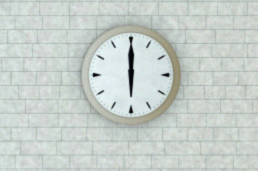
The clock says {"hour": 6, "minute": 0}
